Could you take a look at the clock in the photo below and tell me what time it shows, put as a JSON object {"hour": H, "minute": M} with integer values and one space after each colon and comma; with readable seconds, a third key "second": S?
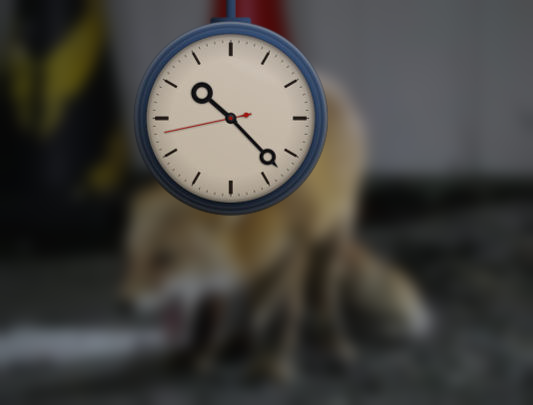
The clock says {"hour": 10, "minute": 22, "second": 43}
